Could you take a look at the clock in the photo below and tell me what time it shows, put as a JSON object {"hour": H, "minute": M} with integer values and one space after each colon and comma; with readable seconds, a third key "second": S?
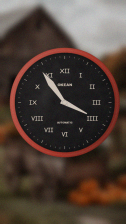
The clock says {"hour": 3, "minute": 54}
